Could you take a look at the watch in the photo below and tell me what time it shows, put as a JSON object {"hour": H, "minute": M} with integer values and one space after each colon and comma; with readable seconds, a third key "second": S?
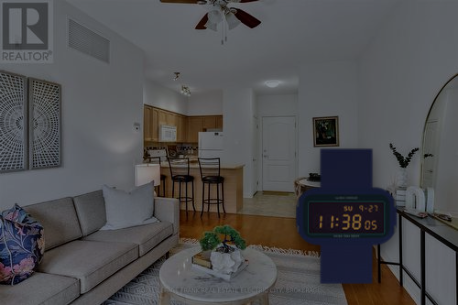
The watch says {"hour": 11, "minute": 38, "second": 5}
